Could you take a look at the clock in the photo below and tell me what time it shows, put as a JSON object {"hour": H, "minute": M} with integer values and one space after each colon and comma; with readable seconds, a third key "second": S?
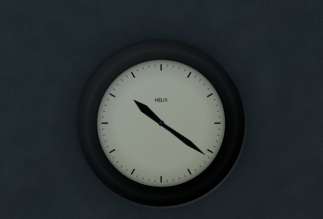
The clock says {"hour": 10, "minute": 21}
